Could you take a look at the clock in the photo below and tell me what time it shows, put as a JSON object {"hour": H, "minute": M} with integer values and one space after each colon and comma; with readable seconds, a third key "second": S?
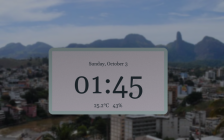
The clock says {"hour": 1, "minute": 45}
